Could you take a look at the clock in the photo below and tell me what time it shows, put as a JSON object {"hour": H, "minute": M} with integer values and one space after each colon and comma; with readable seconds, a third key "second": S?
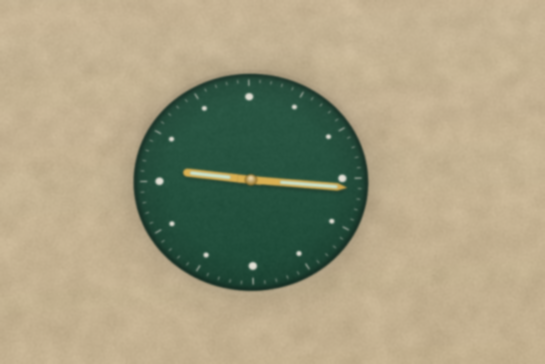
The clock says {"hour": 9, "minute": 16}
